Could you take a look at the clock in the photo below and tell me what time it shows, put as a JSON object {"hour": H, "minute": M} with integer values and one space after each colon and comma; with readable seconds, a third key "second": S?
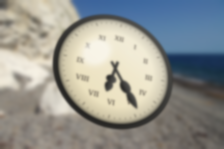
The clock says {"hour": 6, "minute": 24}
